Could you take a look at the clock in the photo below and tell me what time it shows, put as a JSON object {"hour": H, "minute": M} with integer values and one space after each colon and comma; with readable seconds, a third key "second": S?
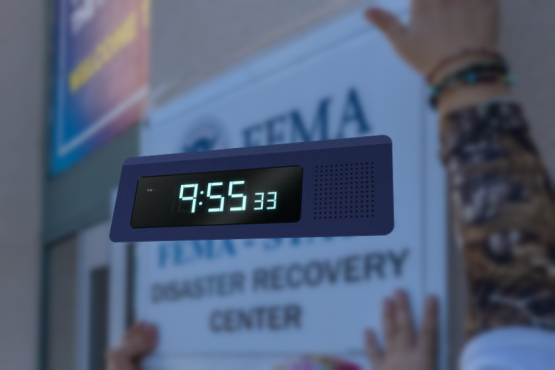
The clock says {"hour": 9, "minute": 55, "second": 33}
